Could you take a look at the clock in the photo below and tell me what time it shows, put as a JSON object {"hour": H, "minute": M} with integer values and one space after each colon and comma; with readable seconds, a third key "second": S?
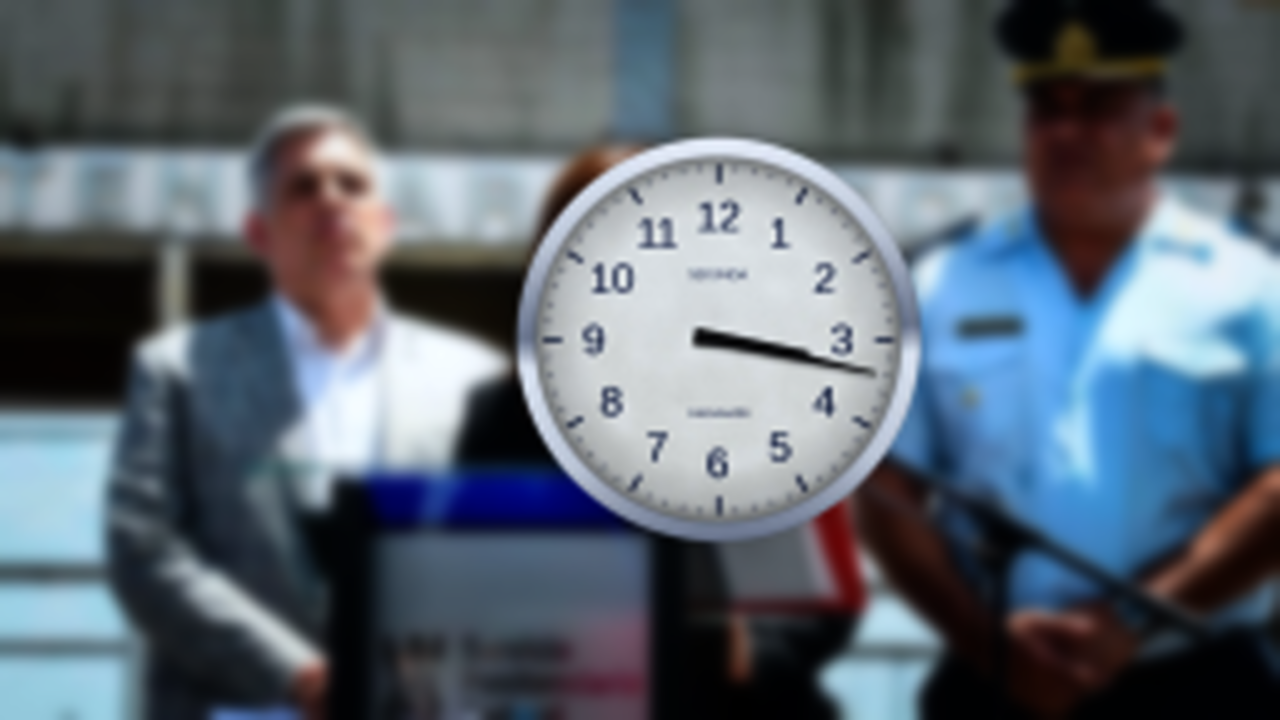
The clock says {"hour": 3, "minute": 17}
